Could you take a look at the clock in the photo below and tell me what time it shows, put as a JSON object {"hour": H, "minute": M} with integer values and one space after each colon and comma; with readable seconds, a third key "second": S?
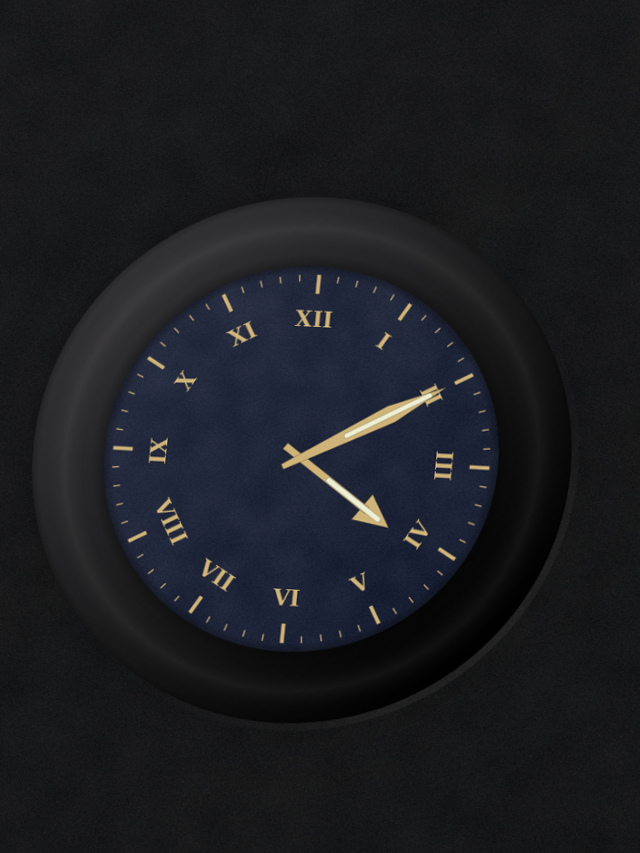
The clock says {"hour": 4, "minute": 10}
